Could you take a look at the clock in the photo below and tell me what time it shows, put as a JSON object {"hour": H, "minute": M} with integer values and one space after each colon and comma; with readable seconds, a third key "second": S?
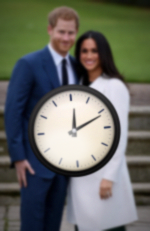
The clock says {"hour": 12, "minute": 11}
